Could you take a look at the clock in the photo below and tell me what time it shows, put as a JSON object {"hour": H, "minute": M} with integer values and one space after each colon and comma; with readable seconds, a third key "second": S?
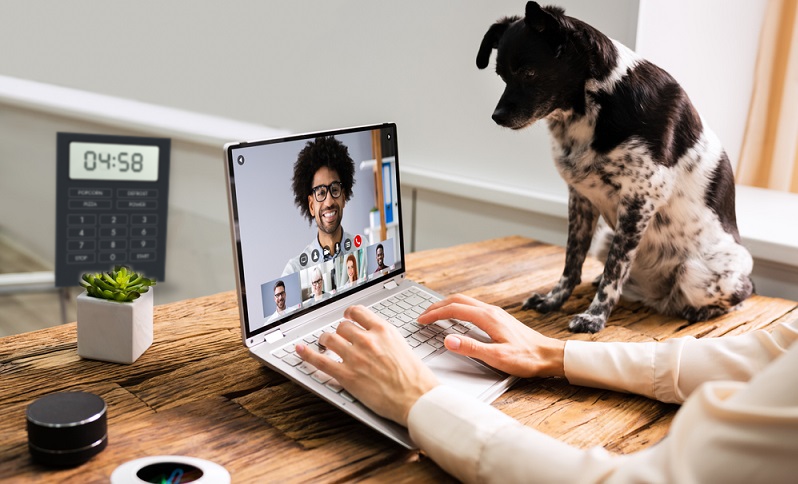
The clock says {"hour": 4, "minute": 58}
